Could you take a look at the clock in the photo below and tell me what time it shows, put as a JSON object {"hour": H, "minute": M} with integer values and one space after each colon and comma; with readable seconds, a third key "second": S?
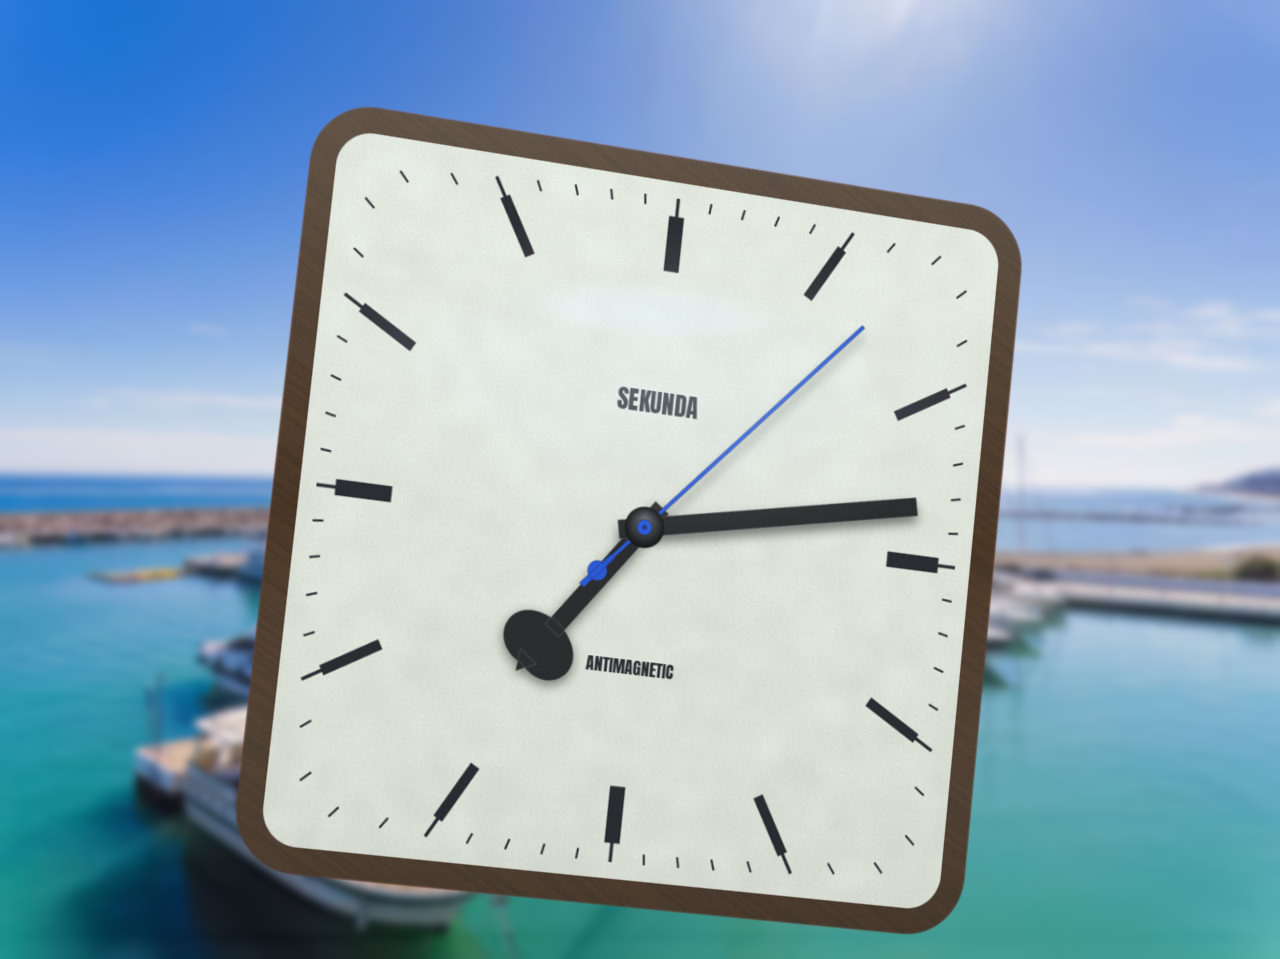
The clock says {"hour": 7, "minute": 13, "second": 7}
